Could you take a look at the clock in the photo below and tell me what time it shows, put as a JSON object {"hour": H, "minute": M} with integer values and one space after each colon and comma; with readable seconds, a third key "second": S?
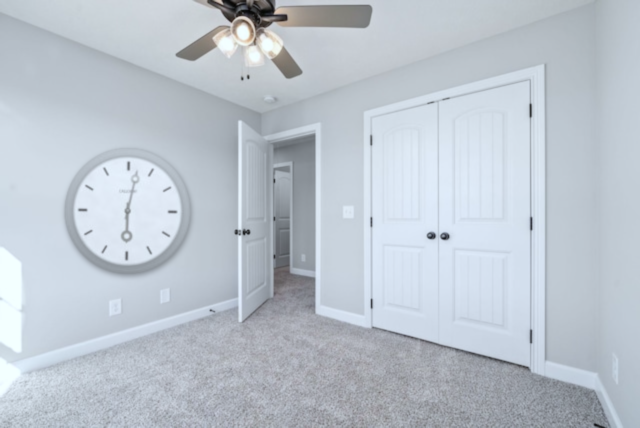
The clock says {"hour": 6, "minute": 2}
